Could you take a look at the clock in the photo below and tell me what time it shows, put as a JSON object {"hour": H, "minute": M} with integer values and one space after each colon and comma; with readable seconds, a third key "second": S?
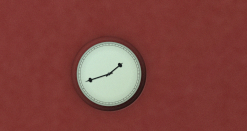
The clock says {"hour": 1, "minute": 42}
